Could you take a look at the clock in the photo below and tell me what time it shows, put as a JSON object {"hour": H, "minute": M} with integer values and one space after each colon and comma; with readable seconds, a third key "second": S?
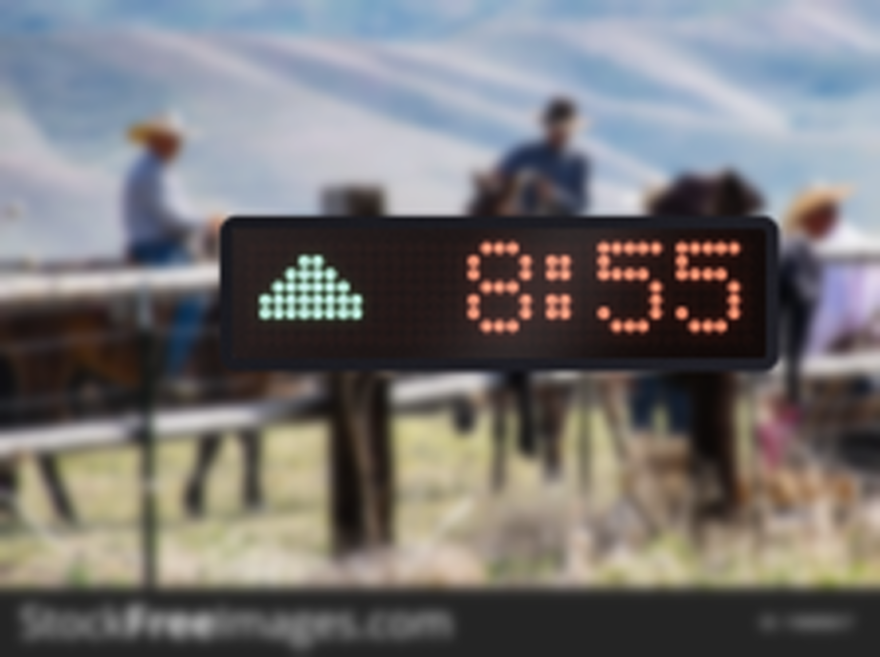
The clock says {"hour": 8, "minute": 55}
